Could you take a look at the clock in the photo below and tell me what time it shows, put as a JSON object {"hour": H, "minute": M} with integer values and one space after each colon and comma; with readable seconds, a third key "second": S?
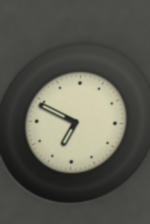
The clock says {"hour": 6, "minute": 49}
